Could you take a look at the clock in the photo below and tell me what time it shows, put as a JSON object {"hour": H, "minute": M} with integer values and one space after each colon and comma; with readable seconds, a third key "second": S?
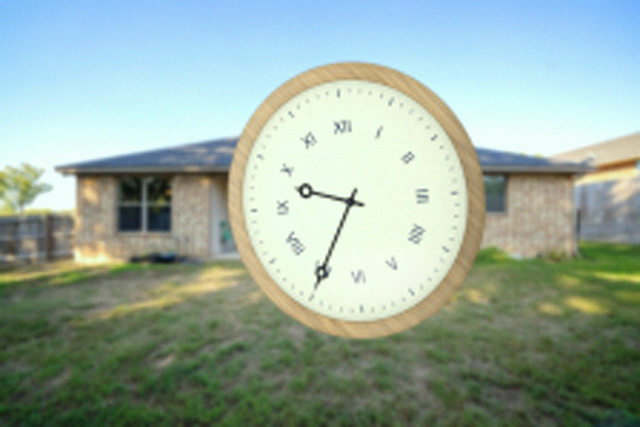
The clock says {"hour": 9, "minute": 35}
